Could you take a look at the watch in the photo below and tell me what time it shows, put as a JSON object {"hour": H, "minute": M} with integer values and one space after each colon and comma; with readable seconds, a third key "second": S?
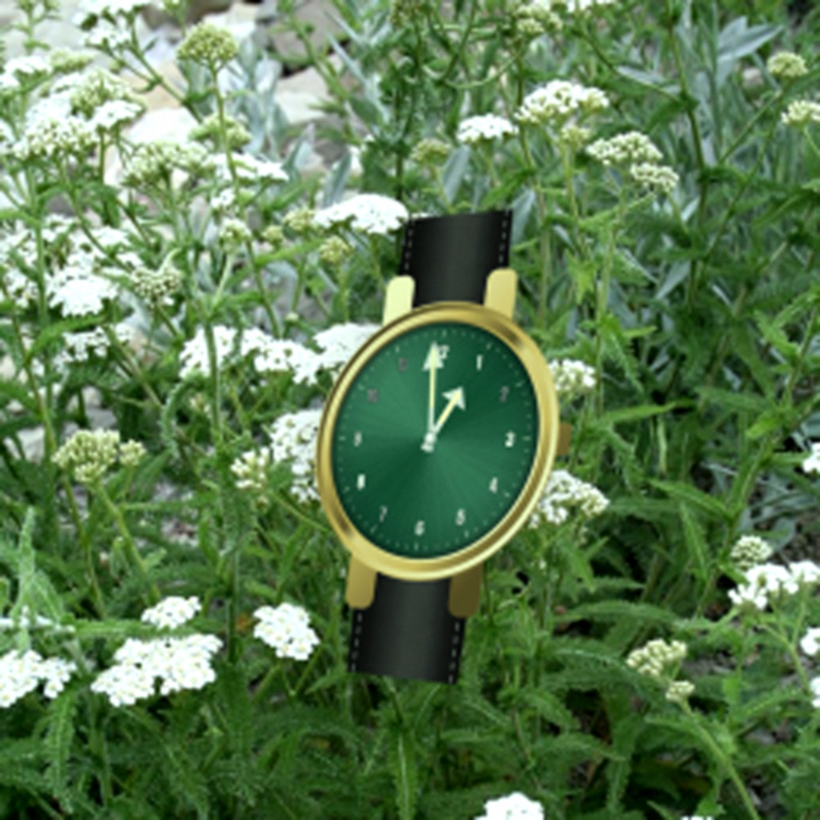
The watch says {"hour": 12, "minute": 59}
